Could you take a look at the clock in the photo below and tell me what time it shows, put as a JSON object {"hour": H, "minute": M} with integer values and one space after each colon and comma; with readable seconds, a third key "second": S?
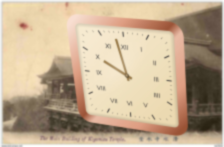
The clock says {"hour": 9, "minute": 58}
